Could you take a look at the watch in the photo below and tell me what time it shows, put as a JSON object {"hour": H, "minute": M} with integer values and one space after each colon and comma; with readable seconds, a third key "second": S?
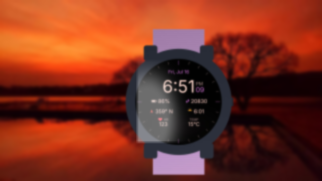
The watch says {"hour": 6, "minute": 51}
